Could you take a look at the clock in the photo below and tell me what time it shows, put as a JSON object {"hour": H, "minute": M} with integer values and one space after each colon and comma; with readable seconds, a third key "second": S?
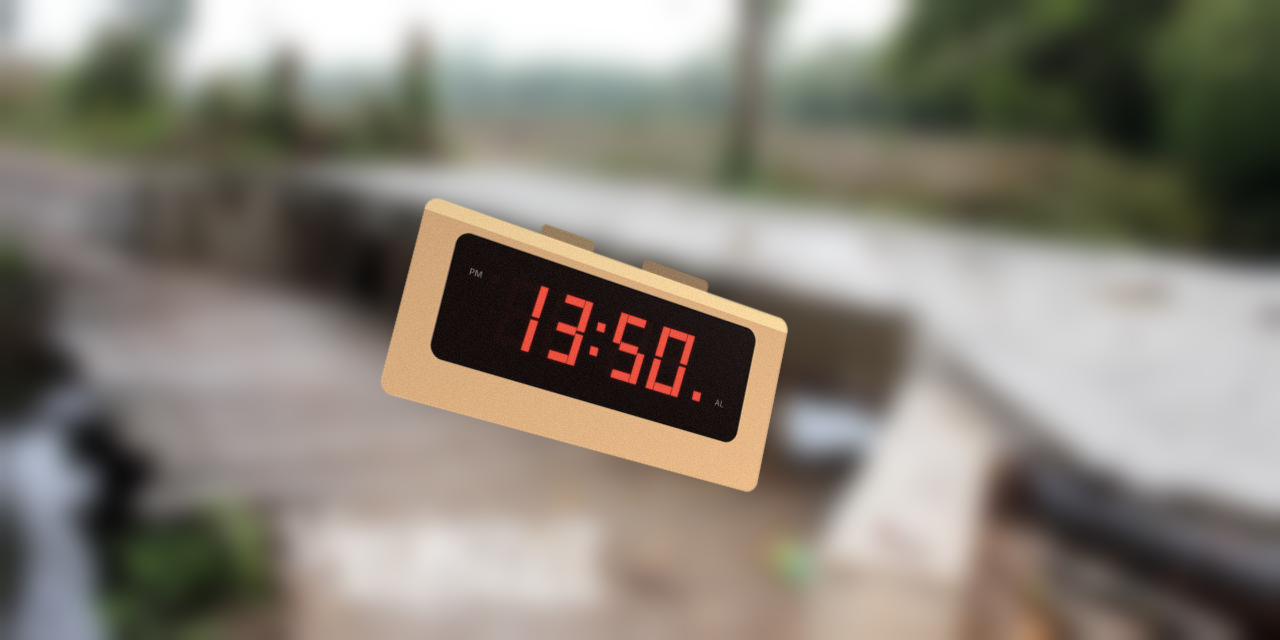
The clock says {"hour": 13, "minute": 50}
